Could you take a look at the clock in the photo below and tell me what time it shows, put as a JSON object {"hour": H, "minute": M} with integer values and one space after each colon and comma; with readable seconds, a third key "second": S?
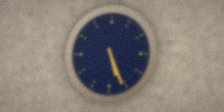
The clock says {"hour": 5, "minute": 26}
